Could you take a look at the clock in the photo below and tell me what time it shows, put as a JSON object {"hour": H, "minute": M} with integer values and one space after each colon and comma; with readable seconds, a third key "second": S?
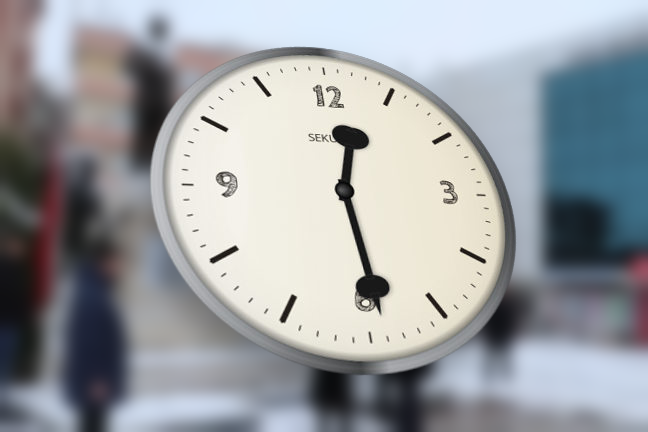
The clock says {"hour": 12, "minute": 29}
